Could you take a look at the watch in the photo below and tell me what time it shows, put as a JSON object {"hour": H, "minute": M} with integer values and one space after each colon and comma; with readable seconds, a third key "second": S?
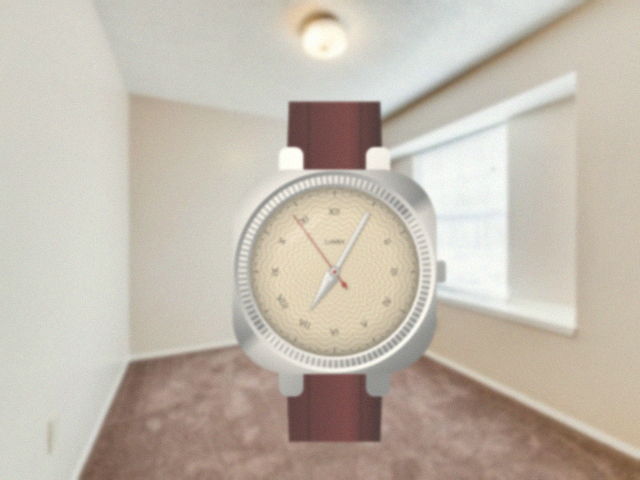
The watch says {"hour": 7, "minute": 4, "second": 54}
